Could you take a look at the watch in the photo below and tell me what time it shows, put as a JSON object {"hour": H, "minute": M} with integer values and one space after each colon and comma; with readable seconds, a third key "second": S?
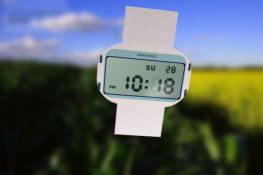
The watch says {"hour": 10, "minute": 18}
